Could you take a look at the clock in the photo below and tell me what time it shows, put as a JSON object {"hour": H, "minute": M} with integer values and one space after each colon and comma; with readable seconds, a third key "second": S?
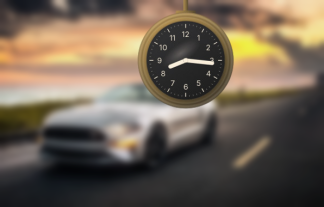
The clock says {"hour": 8, "minute": 16}
